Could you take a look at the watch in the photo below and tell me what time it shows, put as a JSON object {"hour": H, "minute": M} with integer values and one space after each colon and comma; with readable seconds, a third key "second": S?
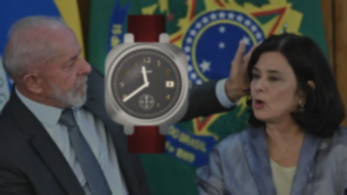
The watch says {"hour": 11, "minute": 39}
